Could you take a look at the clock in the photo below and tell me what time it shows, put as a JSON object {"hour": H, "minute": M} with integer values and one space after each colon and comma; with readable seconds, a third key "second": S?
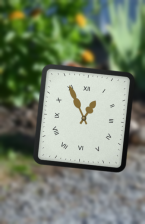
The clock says {"hour": 12, "minute": 55}
